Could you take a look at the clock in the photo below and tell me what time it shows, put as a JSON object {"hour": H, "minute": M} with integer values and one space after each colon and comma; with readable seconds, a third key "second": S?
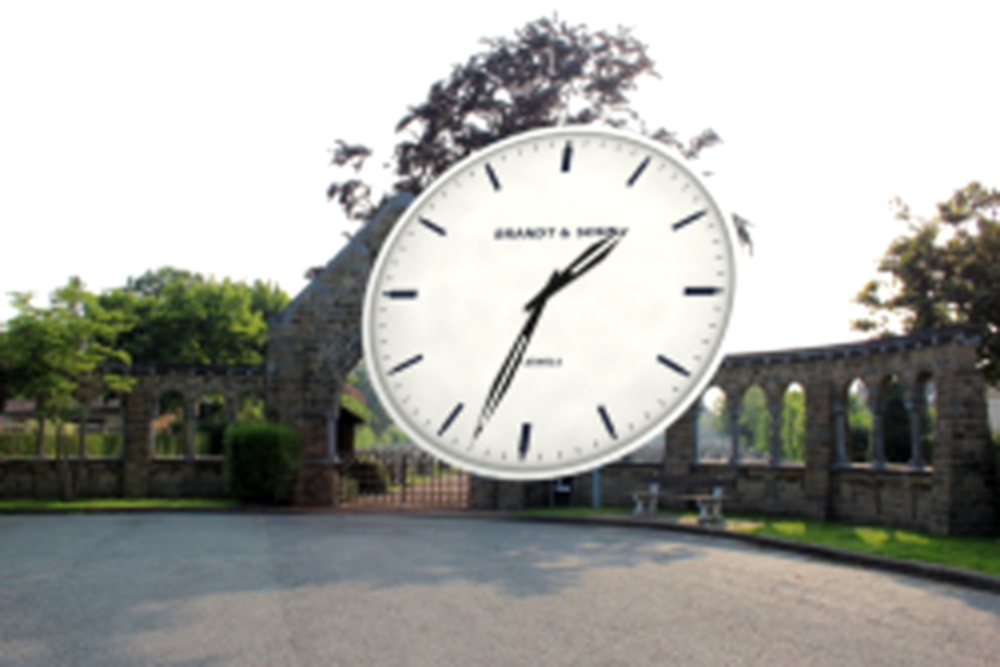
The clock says {"hour": 1, "minute": 33}
